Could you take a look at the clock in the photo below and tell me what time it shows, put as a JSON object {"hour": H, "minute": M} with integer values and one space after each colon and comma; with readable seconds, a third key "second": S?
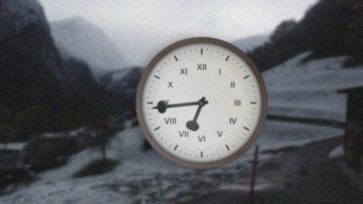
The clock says {"hour": 6, "minute": 44}
